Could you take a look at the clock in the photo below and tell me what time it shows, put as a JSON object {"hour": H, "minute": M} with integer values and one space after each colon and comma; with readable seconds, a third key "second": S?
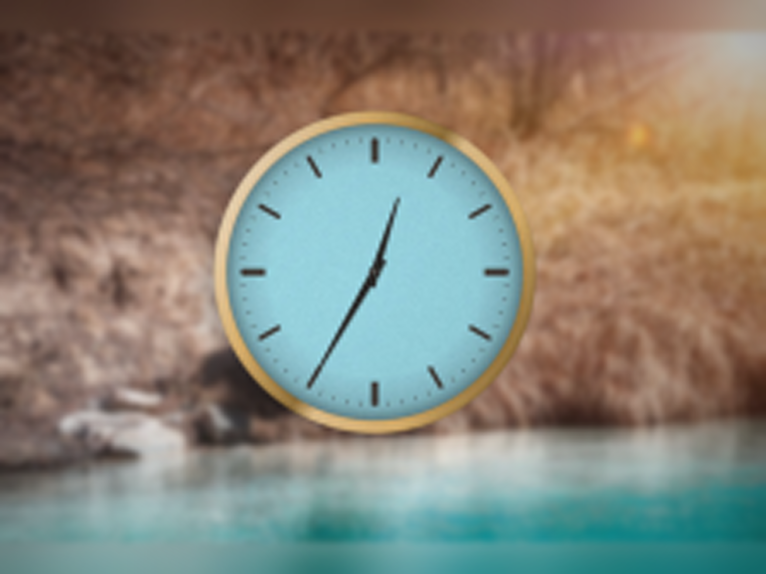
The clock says {"hour": 12, "minute": 35}
